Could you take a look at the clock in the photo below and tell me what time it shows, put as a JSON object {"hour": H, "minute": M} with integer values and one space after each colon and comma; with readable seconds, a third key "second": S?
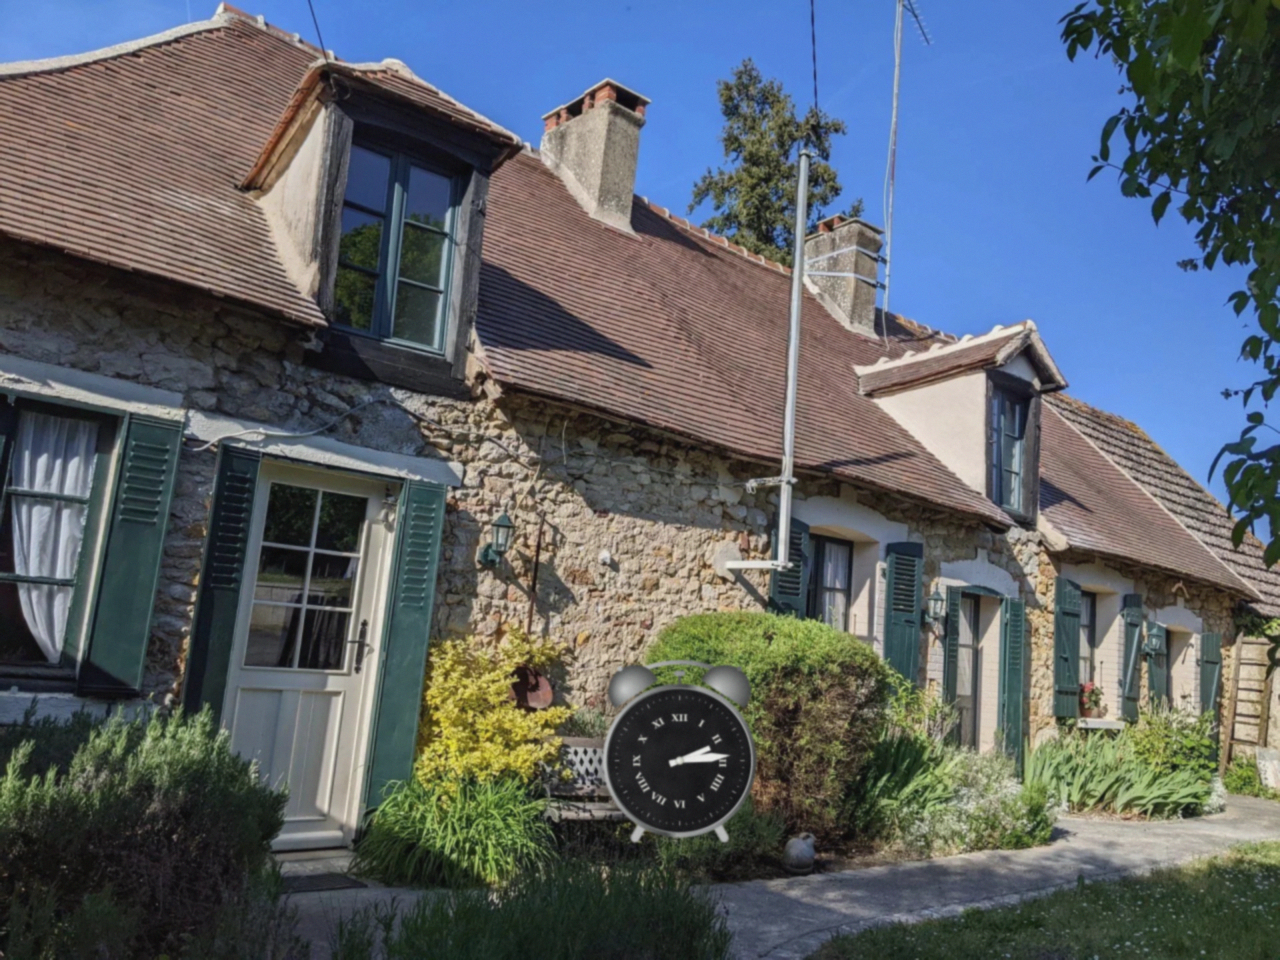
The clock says {"hour": 2, "minute": 14}
